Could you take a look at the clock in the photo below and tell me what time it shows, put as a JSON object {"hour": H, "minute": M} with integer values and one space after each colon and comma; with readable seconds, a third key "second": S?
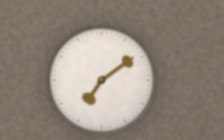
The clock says {"hour": 7, "minute": 9}
